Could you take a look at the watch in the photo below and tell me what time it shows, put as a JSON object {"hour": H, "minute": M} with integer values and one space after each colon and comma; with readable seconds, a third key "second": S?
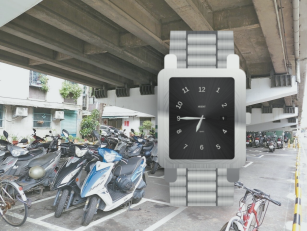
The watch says {"hour": 6, "minute": 45}
